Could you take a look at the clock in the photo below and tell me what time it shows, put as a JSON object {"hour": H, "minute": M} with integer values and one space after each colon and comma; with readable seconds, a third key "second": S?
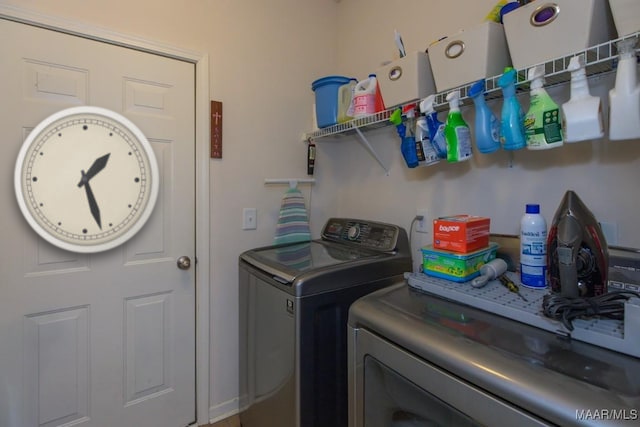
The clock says {"hour": 1, "minute": 27}
